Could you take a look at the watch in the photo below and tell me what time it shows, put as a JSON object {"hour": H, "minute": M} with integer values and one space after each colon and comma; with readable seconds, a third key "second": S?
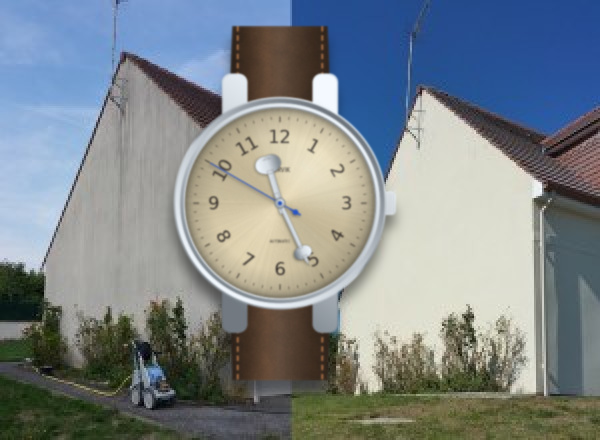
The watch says {"hour": 11, "minute": 25, "second": 50}
